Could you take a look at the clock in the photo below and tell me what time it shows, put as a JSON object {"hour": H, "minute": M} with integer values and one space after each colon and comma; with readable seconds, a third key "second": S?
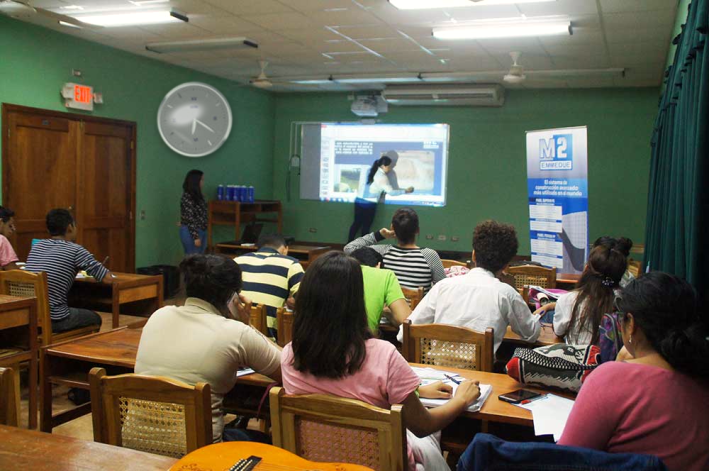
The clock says {"hour": 6, "minute": 21}
